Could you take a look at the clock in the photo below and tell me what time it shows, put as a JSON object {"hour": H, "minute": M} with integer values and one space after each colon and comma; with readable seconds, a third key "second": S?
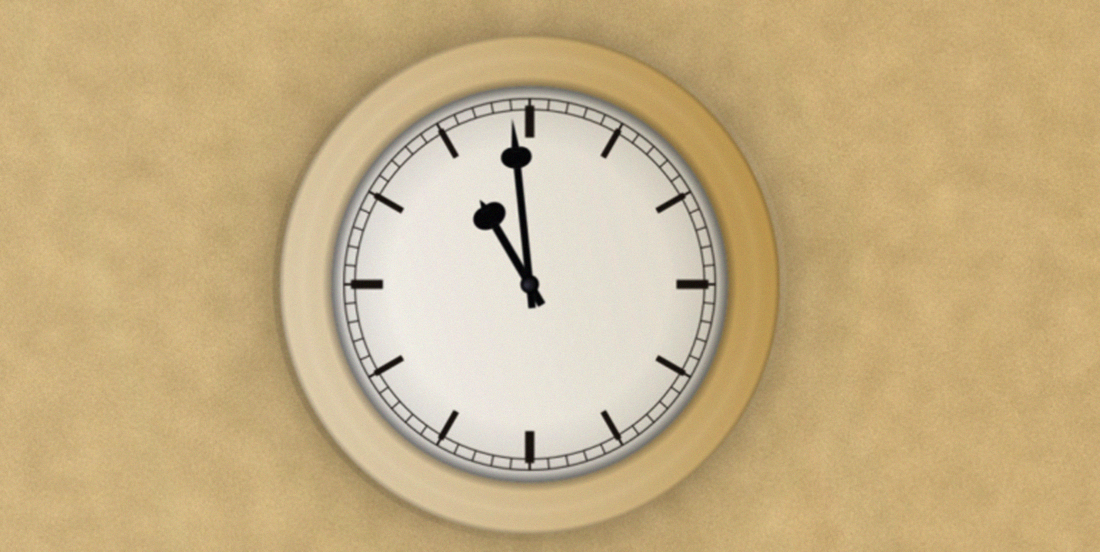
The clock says {"hour": 10, "minute": 59}
